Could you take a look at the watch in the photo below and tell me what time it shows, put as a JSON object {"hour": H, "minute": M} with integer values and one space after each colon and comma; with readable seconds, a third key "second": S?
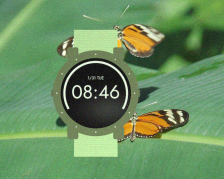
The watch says {"hour": 8, "minute": 46}
